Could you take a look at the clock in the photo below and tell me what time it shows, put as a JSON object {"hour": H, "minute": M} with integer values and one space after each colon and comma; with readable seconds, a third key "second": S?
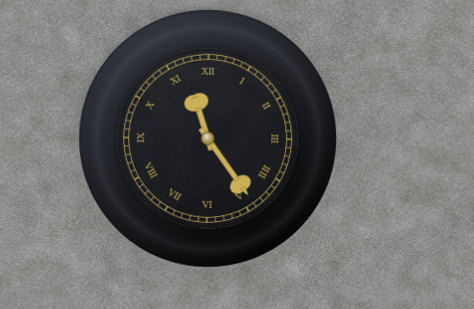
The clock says {"hour": 11, "minute": 24}
